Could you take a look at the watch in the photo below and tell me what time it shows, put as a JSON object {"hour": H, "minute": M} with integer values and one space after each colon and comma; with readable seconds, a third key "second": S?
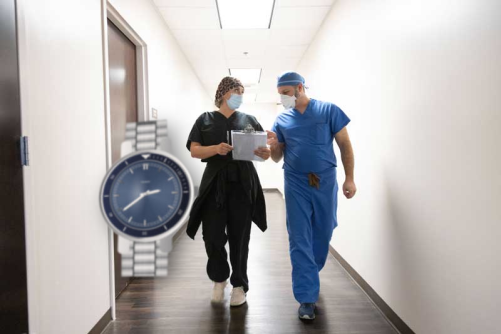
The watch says {"hour": 2, "minute": 39}
